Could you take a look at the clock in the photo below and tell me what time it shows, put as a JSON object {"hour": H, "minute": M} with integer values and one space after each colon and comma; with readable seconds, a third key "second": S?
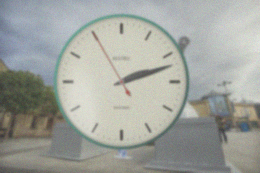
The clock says {"hour": 2, "minute": 11, "second": 55}
